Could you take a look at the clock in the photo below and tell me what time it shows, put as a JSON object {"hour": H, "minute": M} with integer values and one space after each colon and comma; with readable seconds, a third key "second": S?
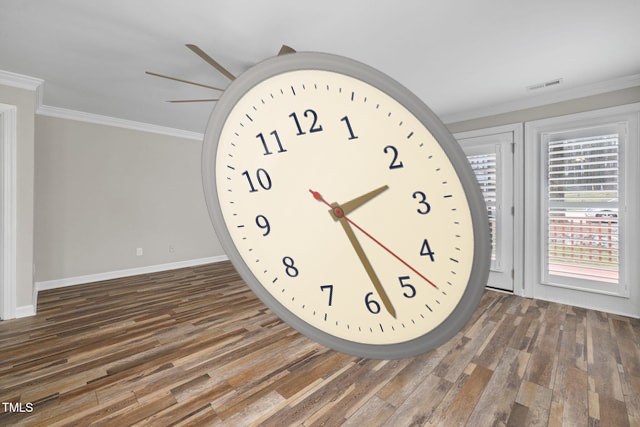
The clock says {"hour": 2, "minute": 28, "second": 23}
